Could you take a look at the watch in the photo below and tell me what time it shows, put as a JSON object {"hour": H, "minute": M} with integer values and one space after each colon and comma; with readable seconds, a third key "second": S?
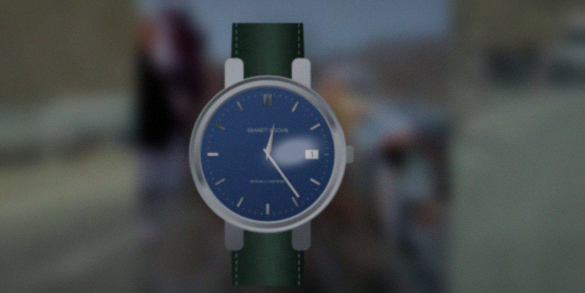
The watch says {"hour": 12, "minute": 24}
